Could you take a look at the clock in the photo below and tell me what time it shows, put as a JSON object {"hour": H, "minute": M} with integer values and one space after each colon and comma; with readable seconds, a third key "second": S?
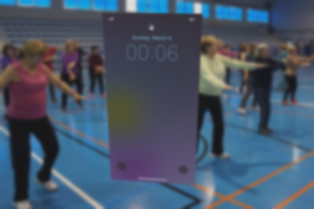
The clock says {"hour": 0, "minute": 6}
